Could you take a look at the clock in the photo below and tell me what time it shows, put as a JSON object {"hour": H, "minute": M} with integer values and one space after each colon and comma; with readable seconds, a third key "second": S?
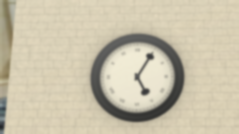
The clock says {"hour": 5, "minute": 5}
